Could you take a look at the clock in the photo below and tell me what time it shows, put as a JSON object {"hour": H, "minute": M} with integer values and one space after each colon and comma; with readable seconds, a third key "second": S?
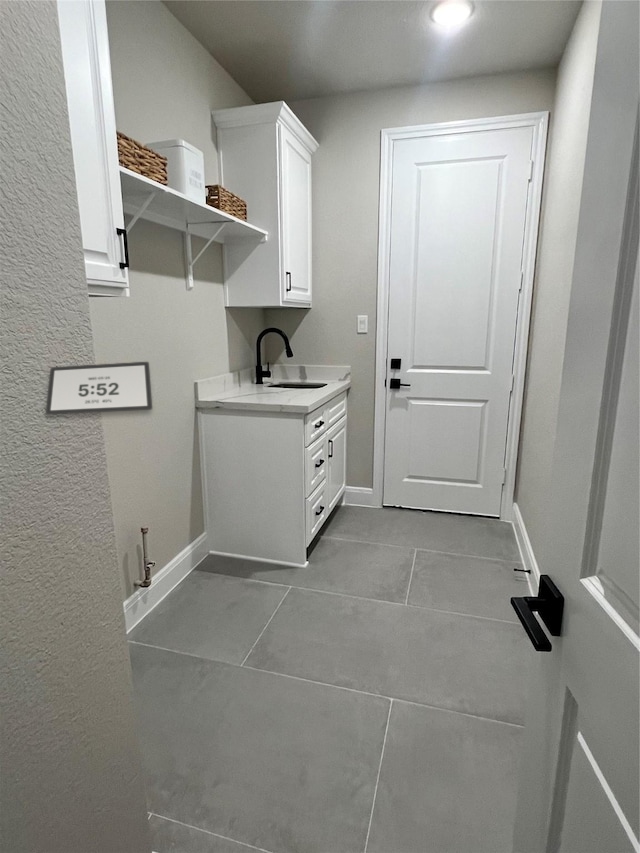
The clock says {"hour": 5, "minute": 52}
